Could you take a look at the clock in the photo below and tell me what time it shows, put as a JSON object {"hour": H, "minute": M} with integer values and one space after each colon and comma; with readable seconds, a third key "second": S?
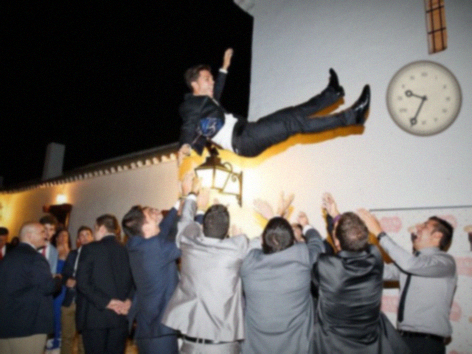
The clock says {"hour": 9, "minute": 34}
